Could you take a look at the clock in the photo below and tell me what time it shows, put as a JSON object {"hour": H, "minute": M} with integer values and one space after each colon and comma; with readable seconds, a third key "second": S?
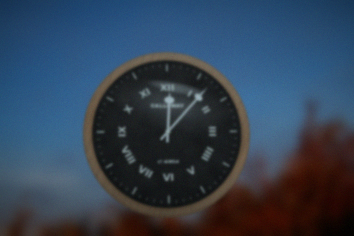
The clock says {"hour": 12, "minute": 7}
